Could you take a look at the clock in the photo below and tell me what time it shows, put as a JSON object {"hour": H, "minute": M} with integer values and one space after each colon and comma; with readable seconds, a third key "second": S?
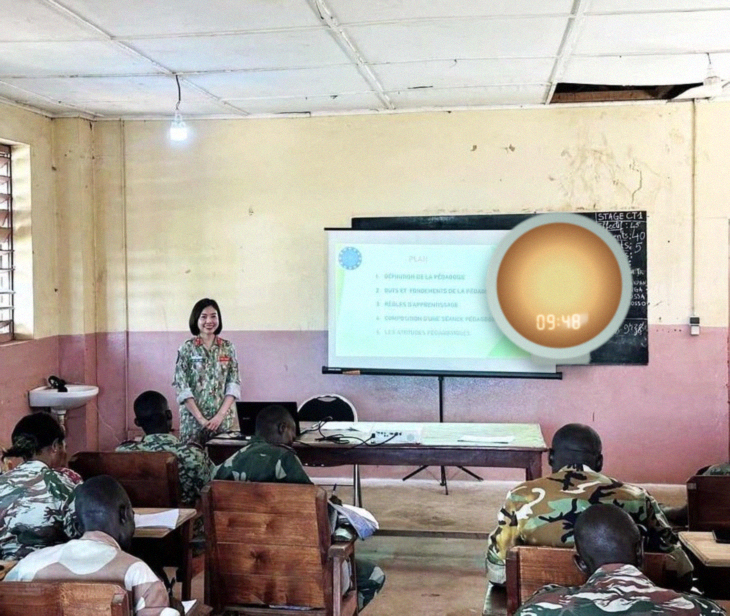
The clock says {"hour": 9, "minute": 48}
